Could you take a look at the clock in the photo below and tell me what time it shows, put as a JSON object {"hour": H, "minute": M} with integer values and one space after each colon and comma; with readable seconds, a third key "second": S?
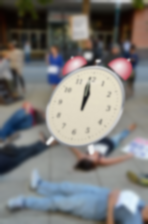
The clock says {"hour": 11, "minute": 59}
